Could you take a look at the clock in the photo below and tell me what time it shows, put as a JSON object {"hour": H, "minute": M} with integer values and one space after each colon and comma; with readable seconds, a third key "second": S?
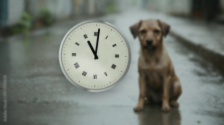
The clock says {"hour": 11, "minute": 1}
